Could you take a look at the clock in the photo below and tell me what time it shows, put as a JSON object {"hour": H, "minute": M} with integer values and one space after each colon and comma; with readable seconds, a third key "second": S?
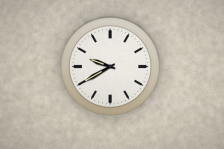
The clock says {"hour": 9, "minute": 40}
